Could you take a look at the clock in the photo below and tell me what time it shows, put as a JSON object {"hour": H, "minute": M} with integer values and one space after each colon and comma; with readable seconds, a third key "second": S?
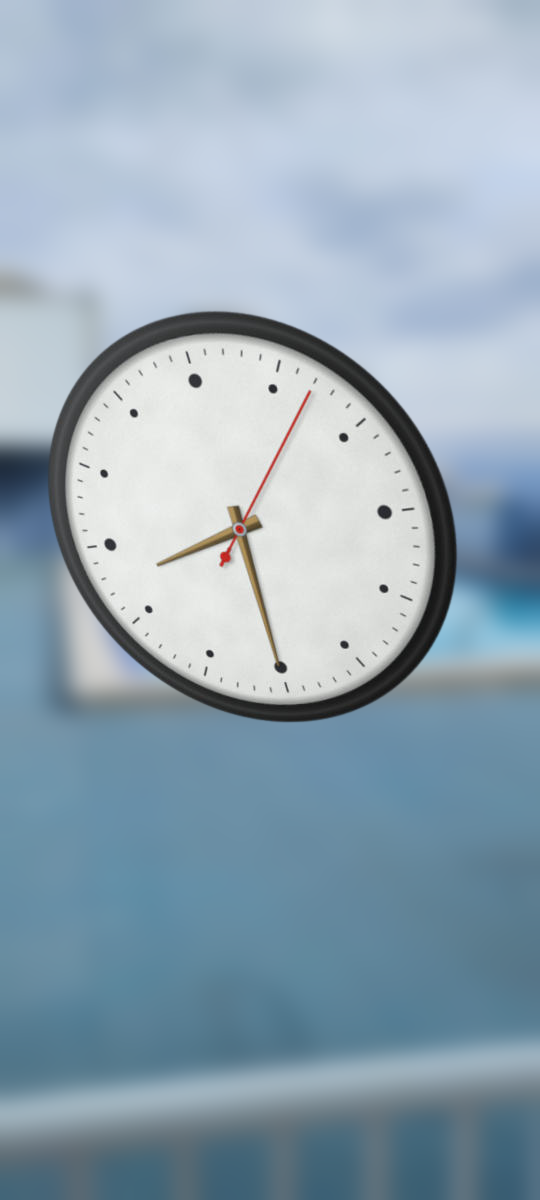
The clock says {"hour": 8, "minute": 30, "second": 7}
